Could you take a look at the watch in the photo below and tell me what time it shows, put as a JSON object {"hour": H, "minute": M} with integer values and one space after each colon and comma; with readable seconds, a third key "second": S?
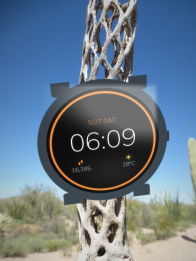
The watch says {"hour": 6, "minute": 9}
